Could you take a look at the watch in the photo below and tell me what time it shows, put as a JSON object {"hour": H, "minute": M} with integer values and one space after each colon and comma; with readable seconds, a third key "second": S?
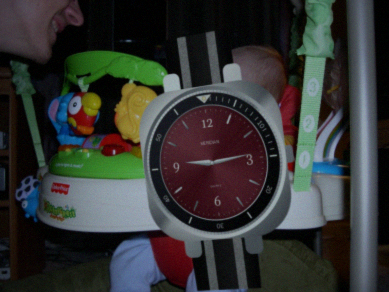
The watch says {"hour": 9, "minute": 14}
